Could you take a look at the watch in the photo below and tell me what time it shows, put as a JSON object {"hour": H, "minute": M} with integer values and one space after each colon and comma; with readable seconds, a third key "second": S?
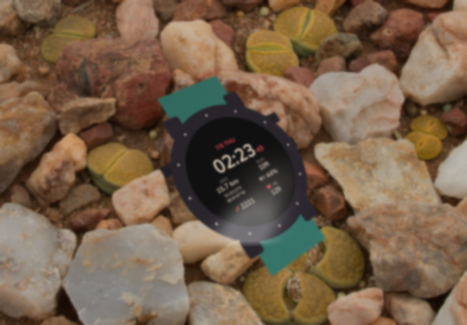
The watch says {"hour": 2, "minute": 23}
